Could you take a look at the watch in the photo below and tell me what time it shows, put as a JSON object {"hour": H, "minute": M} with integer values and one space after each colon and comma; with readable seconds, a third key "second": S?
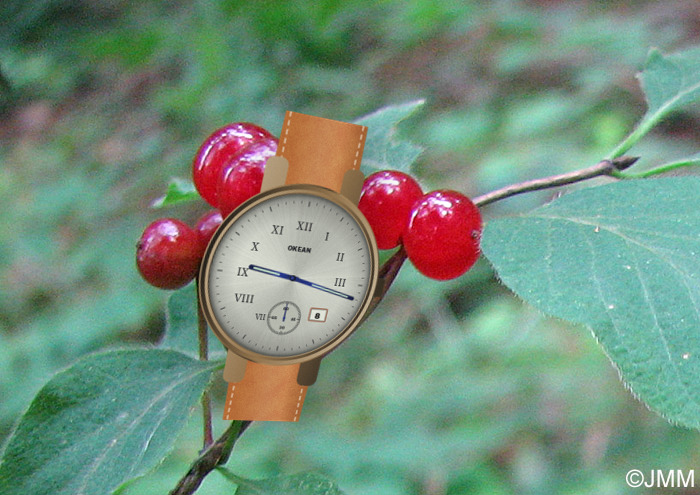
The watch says {"hour": 9, "minute": 17}
